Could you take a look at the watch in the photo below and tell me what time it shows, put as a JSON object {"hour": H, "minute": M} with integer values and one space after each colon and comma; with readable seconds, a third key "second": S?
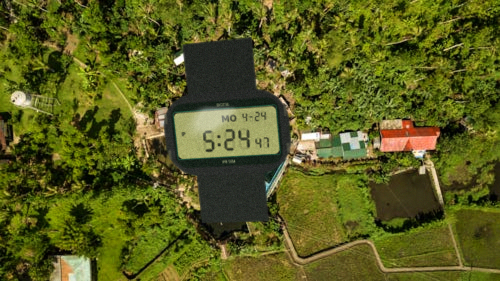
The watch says {"hour": 5, "minute": 24, "second": 47}
